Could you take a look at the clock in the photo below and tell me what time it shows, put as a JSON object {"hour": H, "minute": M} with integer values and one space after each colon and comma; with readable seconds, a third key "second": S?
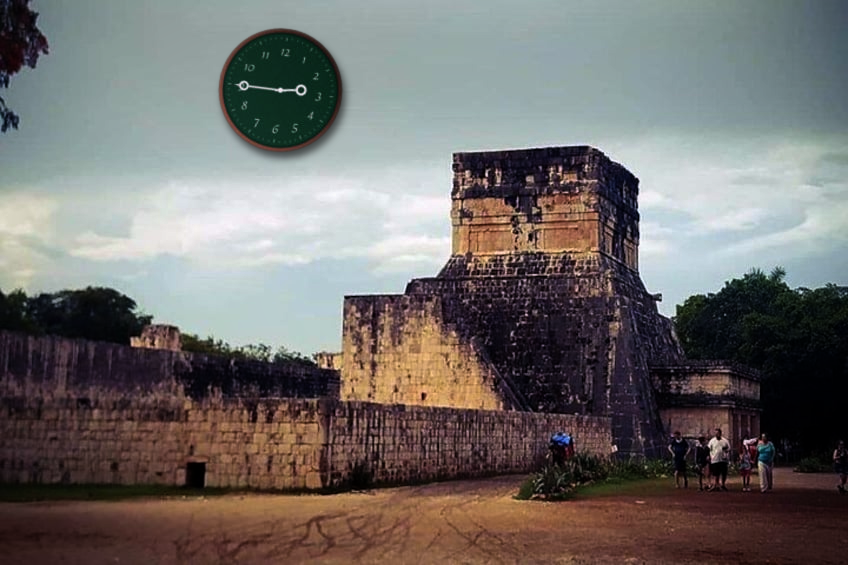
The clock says {"hour": 2, "minute": 45}
